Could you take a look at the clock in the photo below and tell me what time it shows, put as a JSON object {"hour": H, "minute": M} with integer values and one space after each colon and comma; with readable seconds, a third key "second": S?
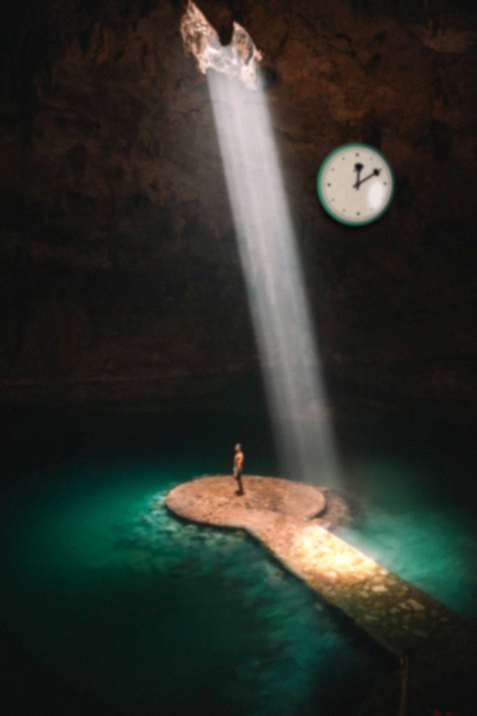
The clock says {"hour": 12, "minute": 10}
